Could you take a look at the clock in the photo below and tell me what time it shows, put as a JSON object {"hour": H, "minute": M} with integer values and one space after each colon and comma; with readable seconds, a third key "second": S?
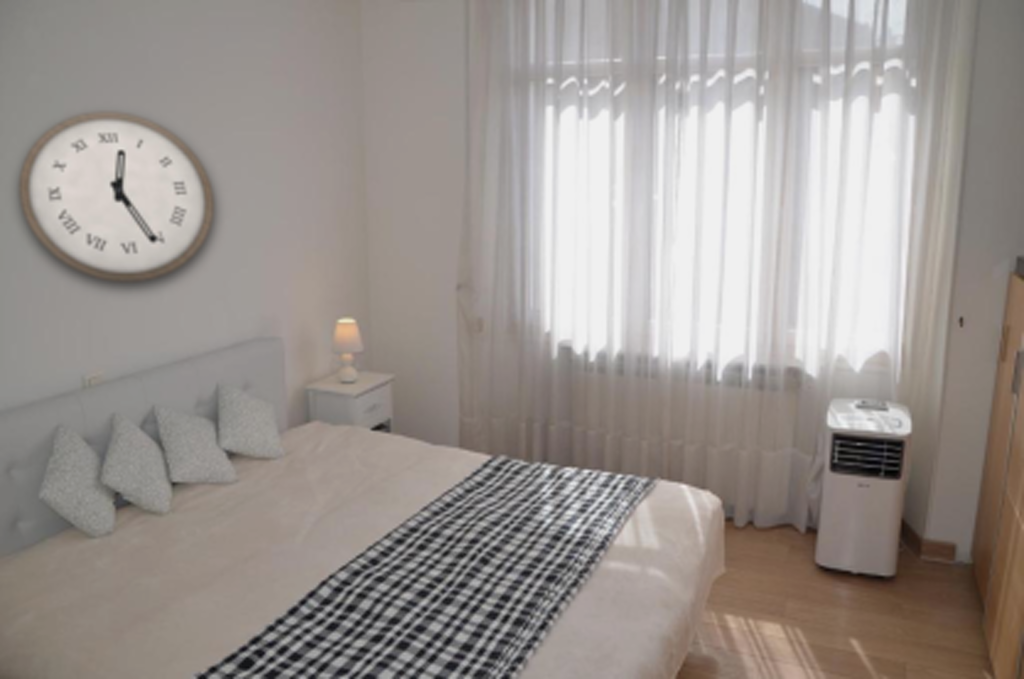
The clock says {"hour": 12, "minute": 26}
